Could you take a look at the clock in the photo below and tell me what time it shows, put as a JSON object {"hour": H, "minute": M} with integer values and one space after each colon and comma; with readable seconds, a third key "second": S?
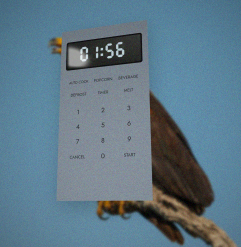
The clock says {"hour": 1, "minute": 56}
